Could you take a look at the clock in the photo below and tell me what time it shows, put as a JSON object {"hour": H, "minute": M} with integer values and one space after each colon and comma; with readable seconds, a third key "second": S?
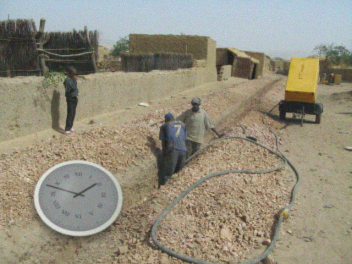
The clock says {"hour": 1, "minute": 48}
